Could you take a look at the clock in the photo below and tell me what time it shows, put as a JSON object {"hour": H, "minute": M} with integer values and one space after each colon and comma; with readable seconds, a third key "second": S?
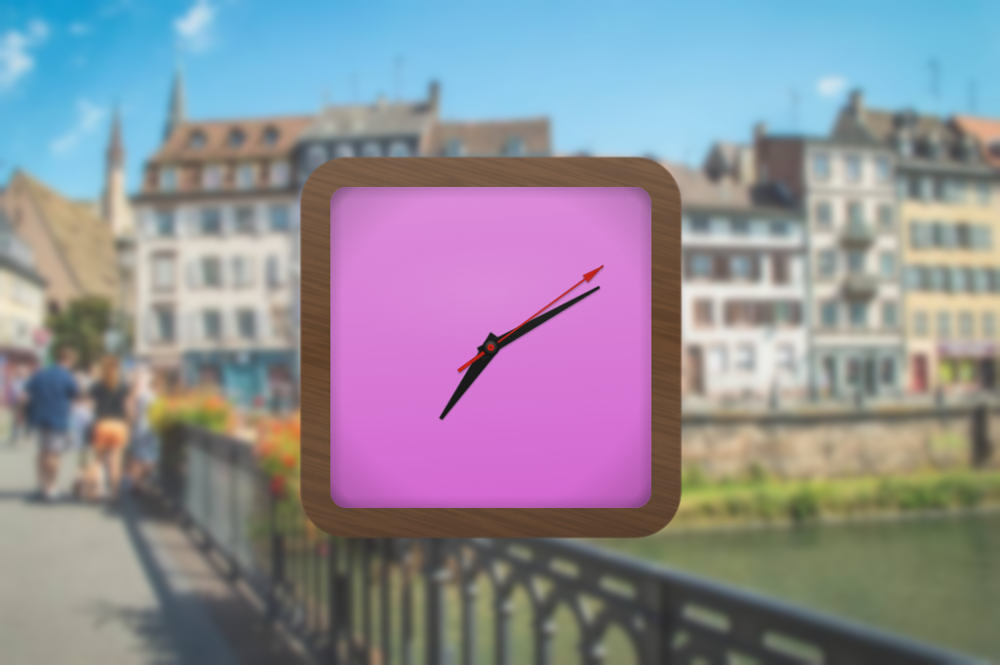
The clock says {"hour": 7, "minute": 10, "second": 9}
